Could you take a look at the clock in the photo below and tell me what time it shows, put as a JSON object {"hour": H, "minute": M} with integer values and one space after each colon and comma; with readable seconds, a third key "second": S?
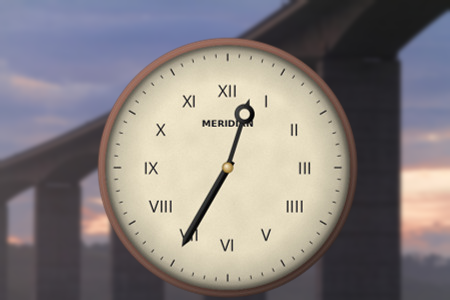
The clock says {"hour": 12, "minute": 35}
